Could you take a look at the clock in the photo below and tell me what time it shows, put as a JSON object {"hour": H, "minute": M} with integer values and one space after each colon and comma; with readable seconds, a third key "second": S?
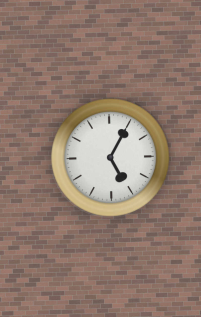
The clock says {"hour": 5, "minute": 5}
